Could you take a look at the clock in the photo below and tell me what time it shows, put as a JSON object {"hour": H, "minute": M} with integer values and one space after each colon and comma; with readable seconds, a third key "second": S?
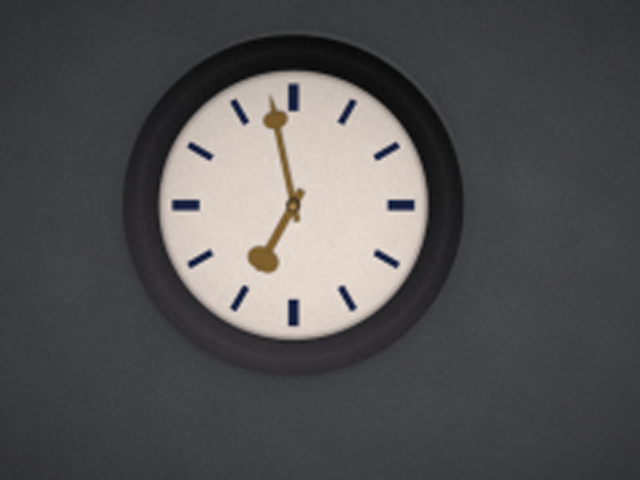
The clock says {"hour": 6, "minute": 58}
